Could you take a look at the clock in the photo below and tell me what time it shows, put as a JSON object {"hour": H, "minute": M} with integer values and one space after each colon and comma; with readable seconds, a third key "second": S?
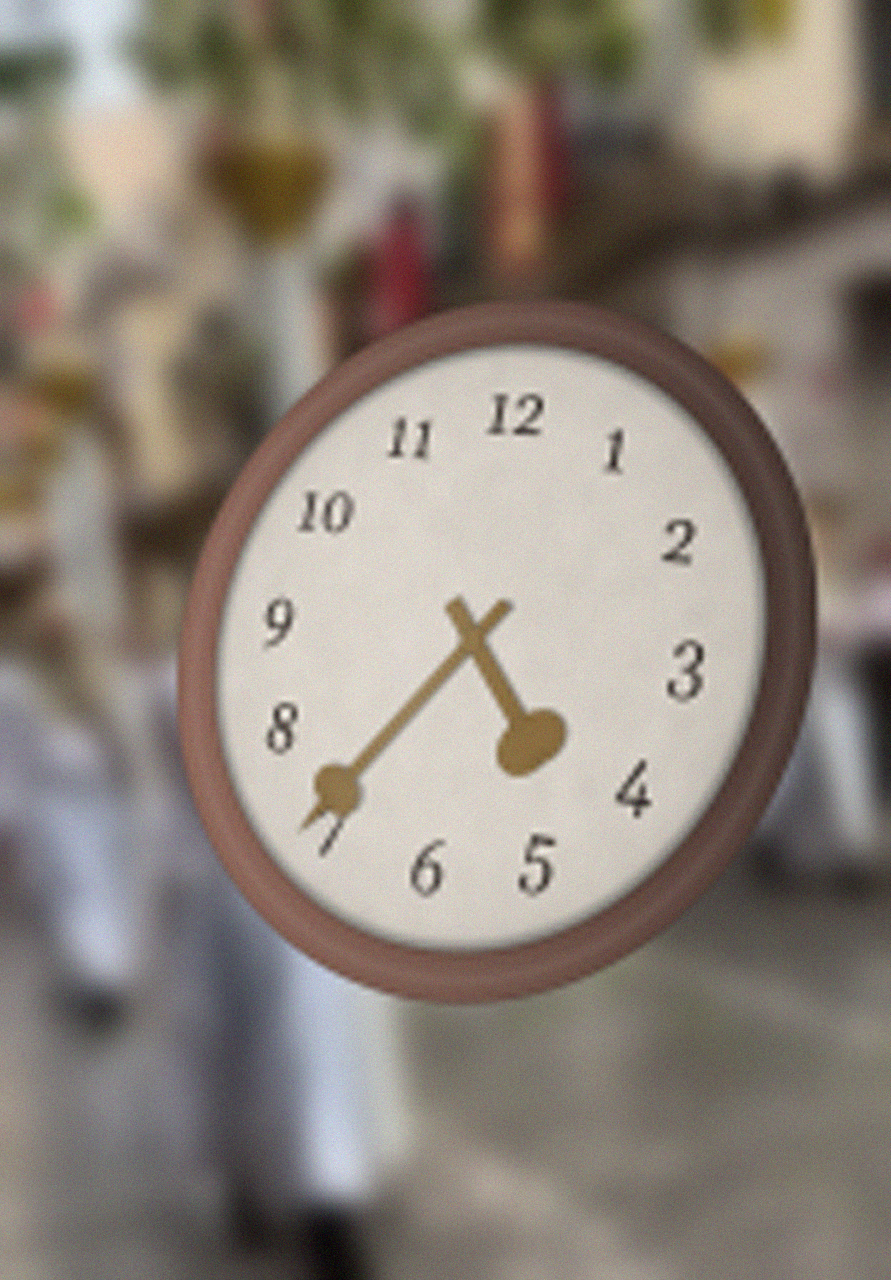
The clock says {"hour": 4, "minute": 36}
